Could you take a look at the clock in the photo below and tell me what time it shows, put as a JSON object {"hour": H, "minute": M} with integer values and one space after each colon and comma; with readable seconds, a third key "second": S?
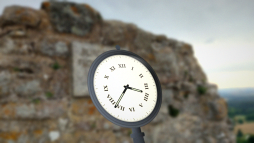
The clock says {"hour": 3, "minute": 37}
